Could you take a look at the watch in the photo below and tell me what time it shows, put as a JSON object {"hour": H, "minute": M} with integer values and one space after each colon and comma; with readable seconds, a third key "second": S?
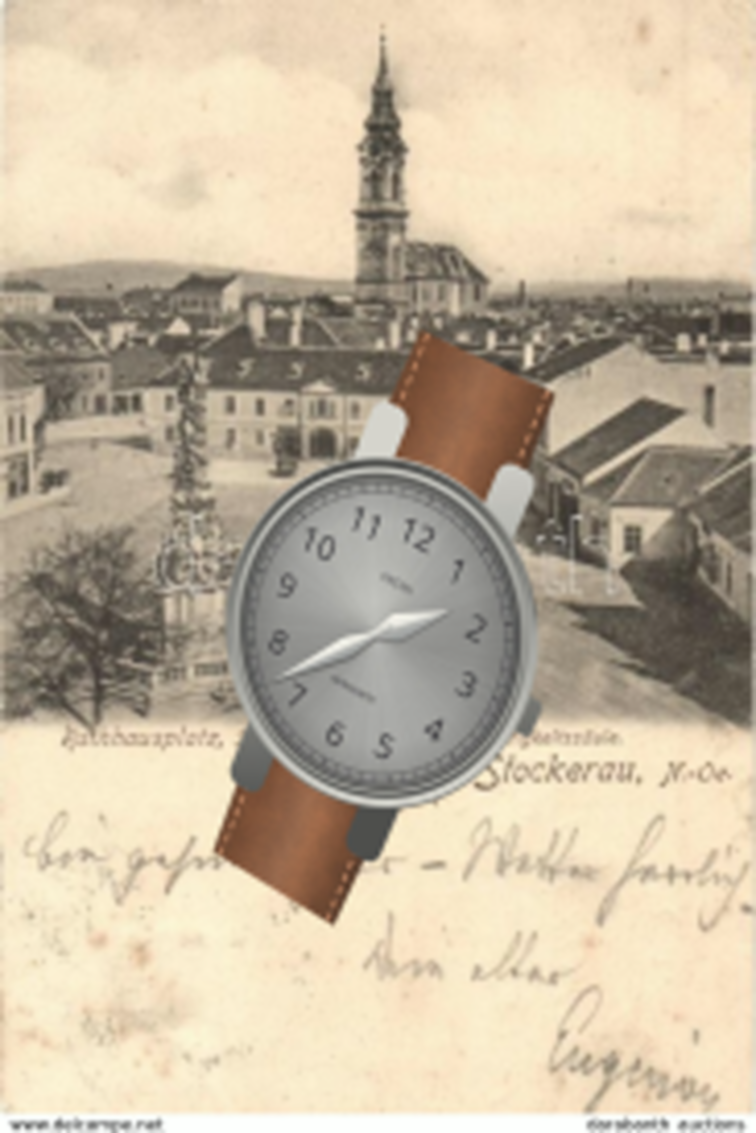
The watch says {"hour": 1, "minute": 37}
